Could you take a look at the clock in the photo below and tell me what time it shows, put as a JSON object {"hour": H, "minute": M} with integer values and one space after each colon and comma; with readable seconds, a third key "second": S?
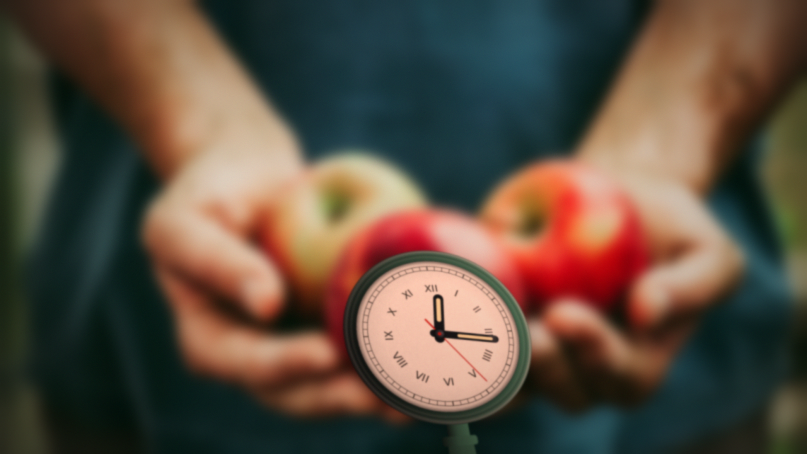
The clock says {"hour": 12, "minute": 16, "second": 24}
